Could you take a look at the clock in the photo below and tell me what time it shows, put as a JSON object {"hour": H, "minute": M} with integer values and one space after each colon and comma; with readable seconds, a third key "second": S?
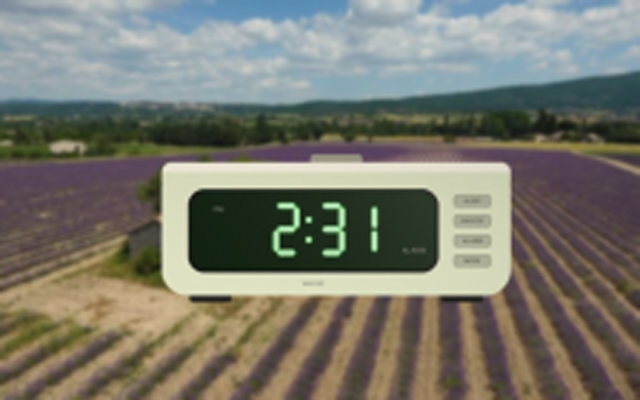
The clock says {"hour": 2, "minute": 31}
